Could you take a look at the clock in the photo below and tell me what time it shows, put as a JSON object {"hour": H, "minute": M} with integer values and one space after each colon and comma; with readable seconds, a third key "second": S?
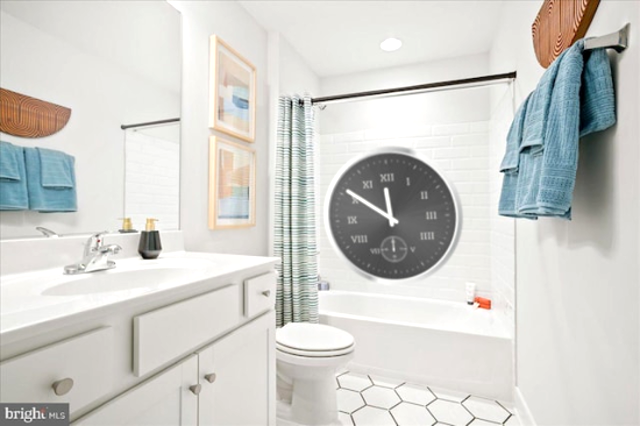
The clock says {"hour": 11, "minute": 51}
